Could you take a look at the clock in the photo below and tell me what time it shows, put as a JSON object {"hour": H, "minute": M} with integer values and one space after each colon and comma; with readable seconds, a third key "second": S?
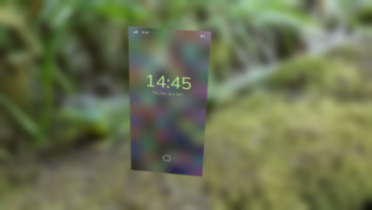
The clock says {"hour": 14, "minute": 45}
